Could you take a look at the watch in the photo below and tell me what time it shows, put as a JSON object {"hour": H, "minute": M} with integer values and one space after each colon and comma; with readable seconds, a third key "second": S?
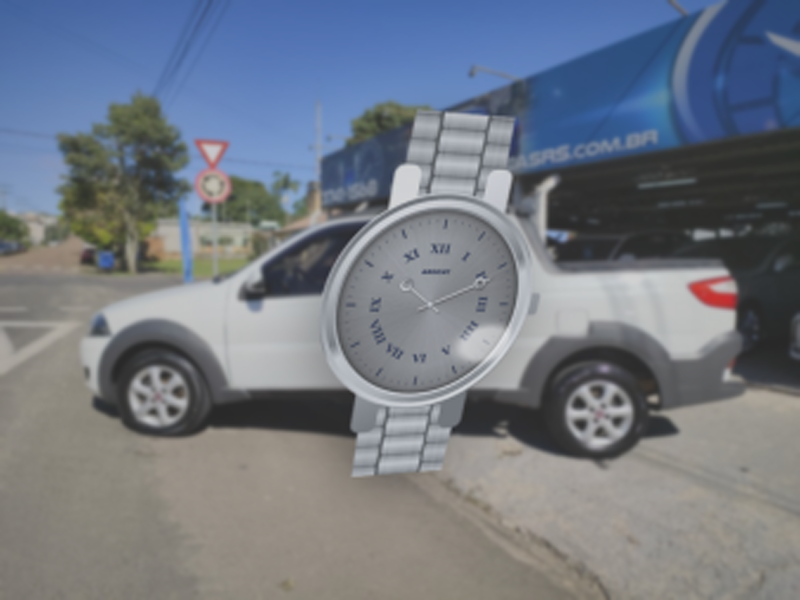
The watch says {"hour": 10, "minute": 11}
